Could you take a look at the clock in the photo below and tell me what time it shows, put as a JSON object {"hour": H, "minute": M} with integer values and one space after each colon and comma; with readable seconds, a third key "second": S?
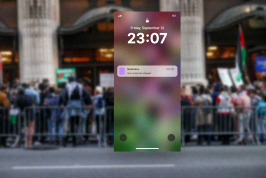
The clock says {"hour": 23, "minute": 7}
